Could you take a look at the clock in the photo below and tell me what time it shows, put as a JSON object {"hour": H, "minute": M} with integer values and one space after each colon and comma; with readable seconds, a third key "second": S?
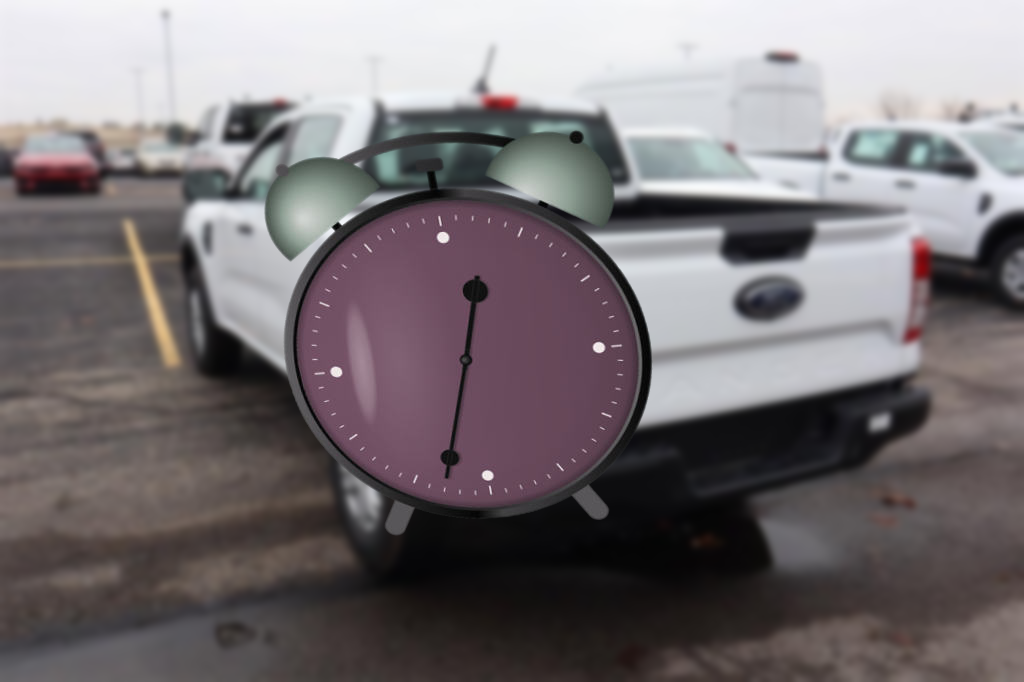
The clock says {"hour": 12, "minute": 33}
